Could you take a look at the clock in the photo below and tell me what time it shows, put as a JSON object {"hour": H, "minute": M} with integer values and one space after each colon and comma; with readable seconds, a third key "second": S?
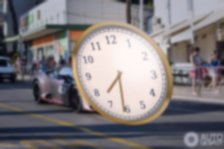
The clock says {"hour": 7, "minute": 31}
